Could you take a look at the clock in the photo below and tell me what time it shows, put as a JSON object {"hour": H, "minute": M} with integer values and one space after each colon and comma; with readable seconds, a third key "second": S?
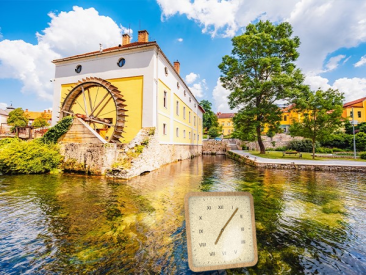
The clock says {"hour": 7, "minute": 7}
